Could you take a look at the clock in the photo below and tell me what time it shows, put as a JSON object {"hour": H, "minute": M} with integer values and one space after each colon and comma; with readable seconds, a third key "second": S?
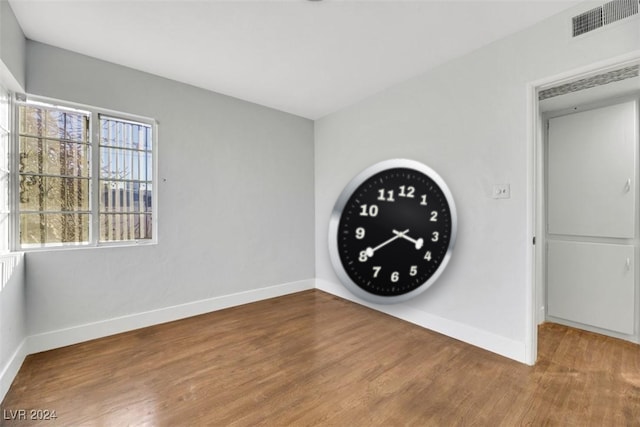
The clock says {"hour": 3, "minute": 40}
